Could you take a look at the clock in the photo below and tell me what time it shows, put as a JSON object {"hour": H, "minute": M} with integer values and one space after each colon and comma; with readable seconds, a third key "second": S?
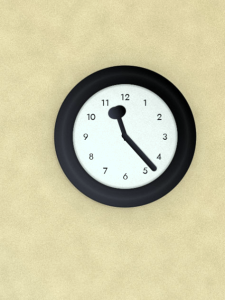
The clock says {"hour": 11, "minute": 23}
